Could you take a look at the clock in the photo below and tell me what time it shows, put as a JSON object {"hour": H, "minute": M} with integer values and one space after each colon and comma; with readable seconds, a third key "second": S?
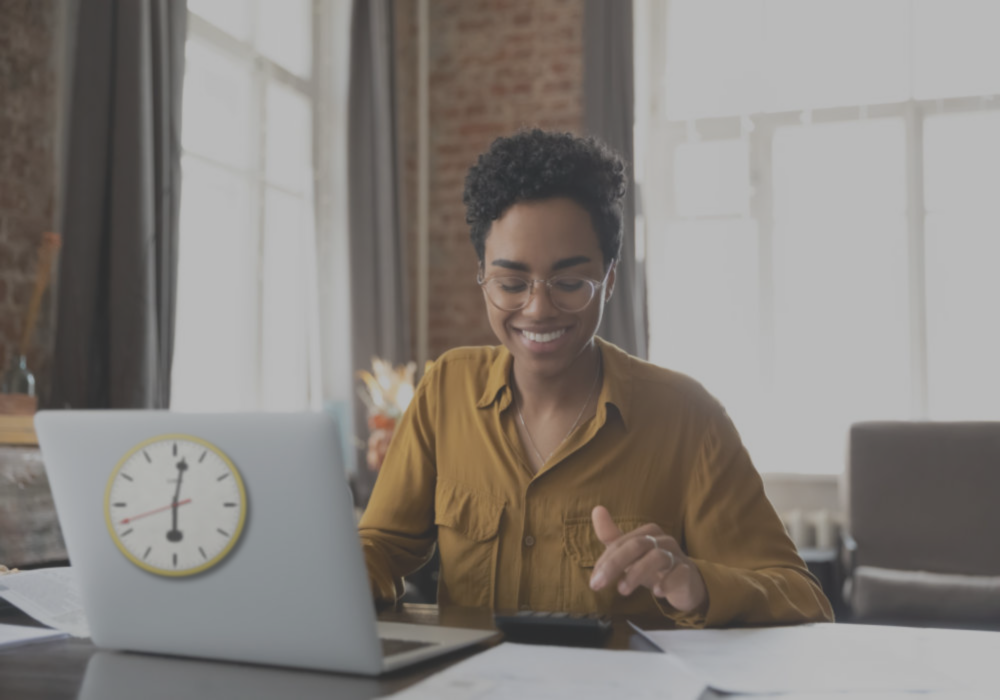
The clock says {"hour": 6, "minute": 1, "second": 42}
